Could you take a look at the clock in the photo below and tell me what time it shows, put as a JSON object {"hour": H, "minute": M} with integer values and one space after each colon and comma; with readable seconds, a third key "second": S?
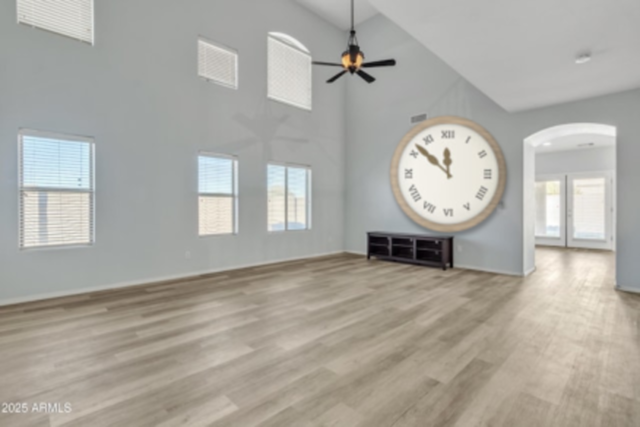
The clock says {"hour": 11, "minute": 52}
